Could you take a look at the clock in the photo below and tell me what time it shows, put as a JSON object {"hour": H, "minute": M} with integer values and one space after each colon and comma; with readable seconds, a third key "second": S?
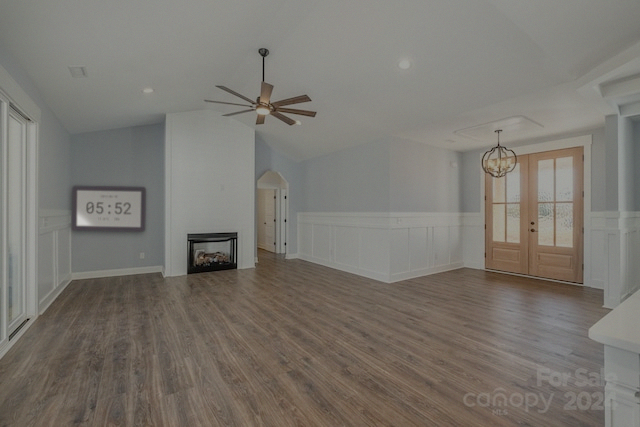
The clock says {"hour": 5, "minute": 52}
